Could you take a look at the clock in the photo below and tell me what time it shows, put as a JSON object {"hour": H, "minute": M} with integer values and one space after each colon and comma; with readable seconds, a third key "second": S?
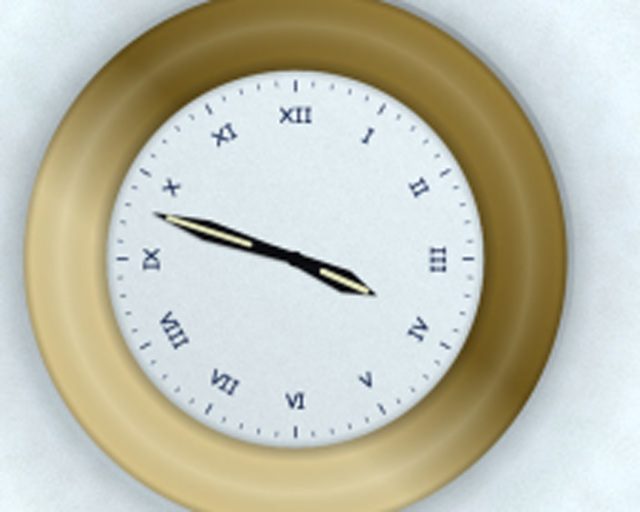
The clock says {"hour": 3, "minute": 48}
